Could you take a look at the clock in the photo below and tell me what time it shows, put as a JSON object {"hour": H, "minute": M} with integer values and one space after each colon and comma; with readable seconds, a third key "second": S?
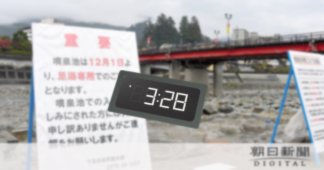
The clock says {"hour": 3, "minute": 28}
